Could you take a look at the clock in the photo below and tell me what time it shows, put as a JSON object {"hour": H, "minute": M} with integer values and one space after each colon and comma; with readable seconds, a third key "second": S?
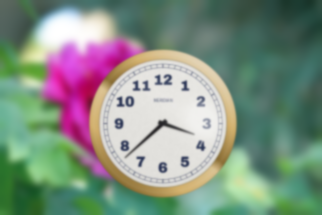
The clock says {"hour": 3, "minute": 38}
